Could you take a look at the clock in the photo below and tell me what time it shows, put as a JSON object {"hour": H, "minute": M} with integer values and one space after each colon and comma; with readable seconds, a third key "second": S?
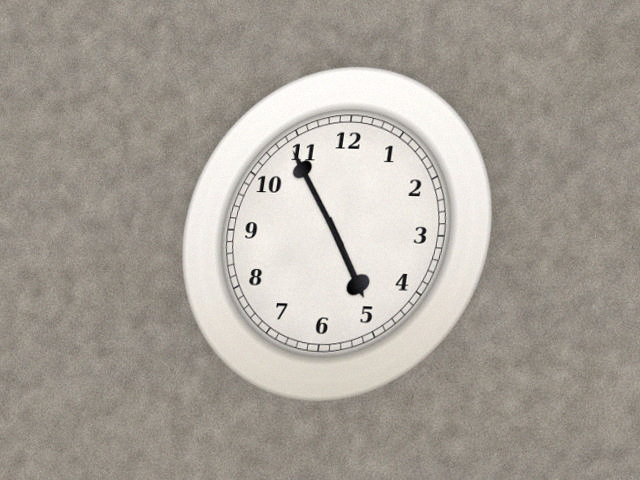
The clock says {"hour": 4, "minute": 54}
